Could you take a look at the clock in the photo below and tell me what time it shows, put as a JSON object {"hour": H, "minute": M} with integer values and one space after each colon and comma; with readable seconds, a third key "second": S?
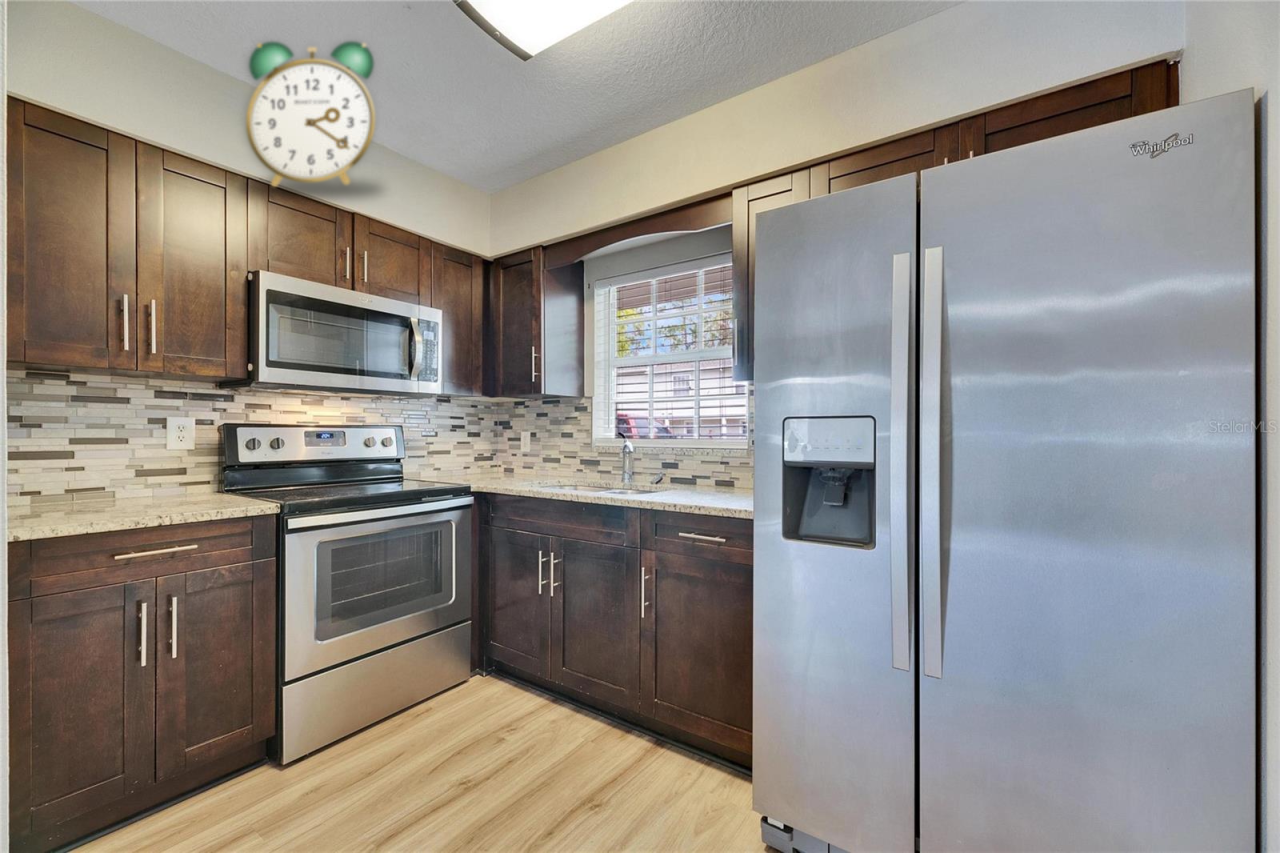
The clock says {"hour": 2, "minute": 21}
